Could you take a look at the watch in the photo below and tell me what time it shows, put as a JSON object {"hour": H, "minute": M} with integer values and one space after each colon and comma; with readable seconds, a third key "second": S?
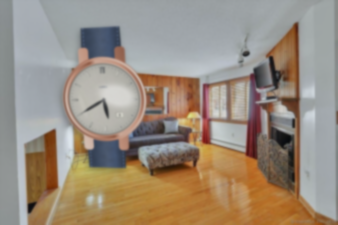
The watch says {"hour": 5, "minute": 40}
